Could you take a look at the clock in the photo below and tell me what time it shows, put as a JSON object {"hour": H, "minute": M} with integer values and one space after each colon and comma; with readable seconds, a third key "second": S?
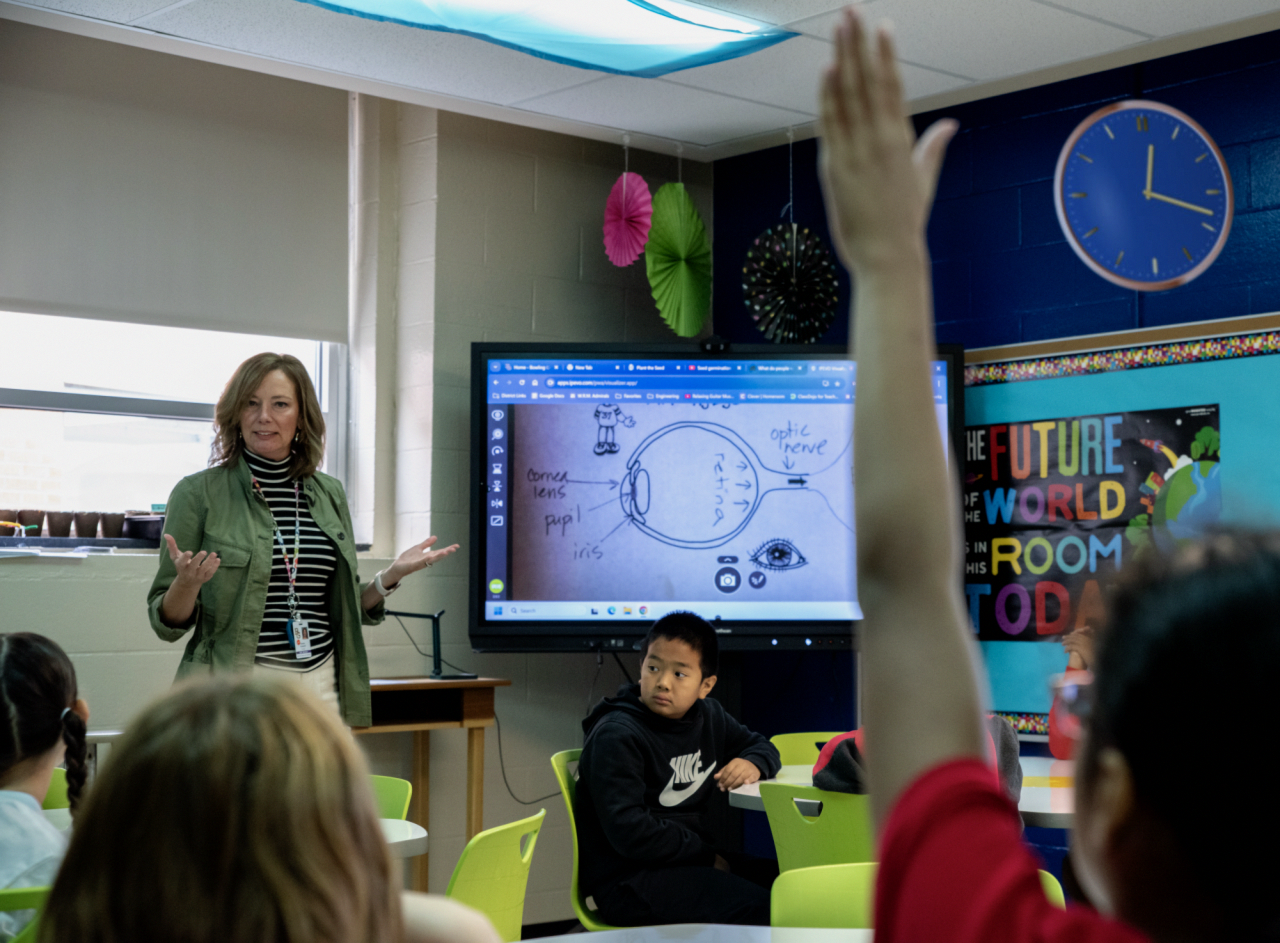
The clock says {"hour": 12, "minute": 18}
